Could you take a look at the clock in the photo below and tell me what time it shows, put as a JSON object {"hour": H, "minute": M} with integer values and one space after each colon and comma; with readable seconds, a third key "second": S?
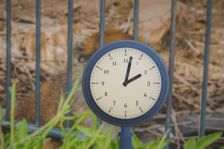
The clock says {"hour": 2, "minute": 2}
